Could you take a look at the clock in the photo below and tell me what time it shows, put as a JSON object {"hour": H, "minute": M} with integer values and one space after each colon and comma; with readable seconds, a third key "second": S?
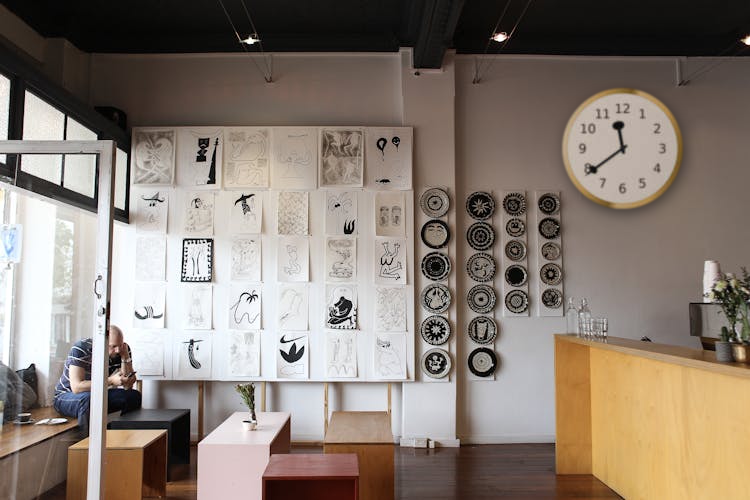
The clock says {"hour": 11, "minute": 39}
